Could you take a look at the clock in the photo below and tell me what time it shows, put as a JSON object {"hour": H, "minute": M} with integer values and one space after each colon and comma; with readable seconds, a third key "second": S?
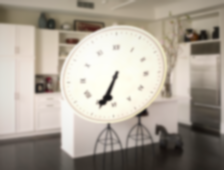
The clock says {"hour": 6, "minute": 34}
